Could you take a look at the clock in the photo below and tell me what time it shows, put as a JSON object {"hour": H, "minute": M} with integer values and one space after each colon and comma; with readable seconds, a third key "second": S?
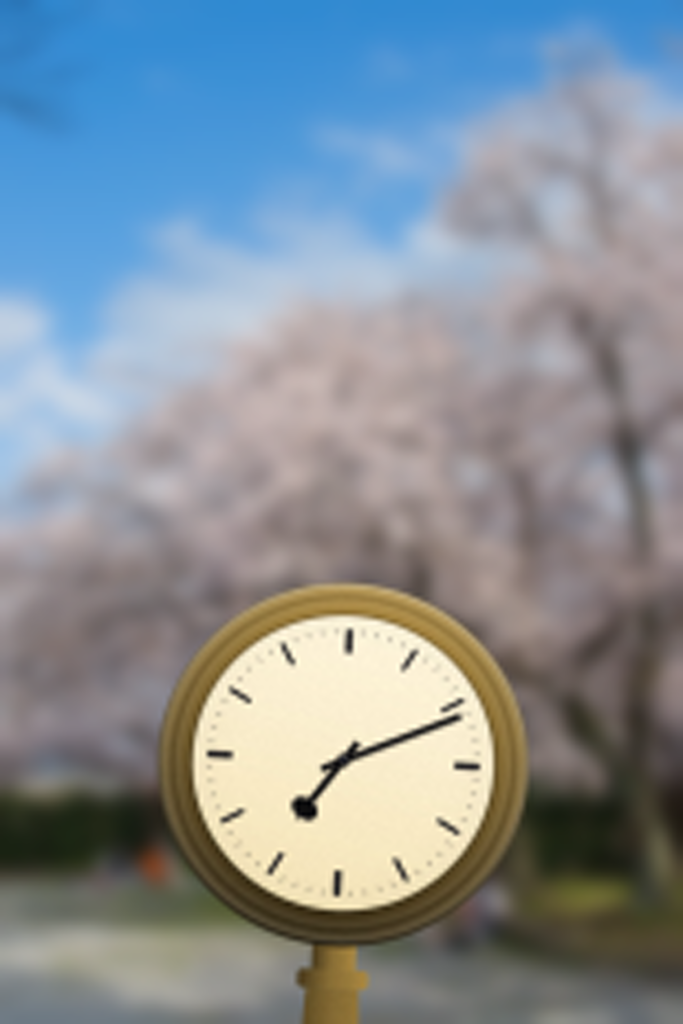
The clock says {"hour": 7, "minute": 11}
